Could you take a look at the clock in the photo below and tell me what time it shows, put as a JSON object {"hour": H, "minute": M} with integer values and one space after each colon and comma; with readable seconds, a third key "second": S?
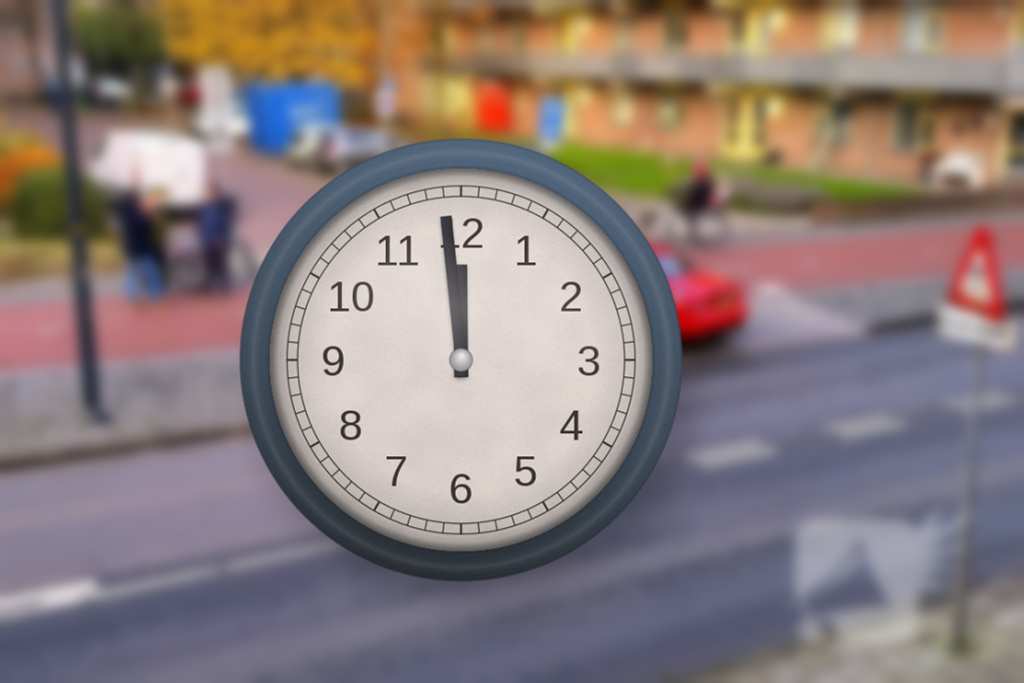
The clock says {"hour": 11, "minute": 59}
